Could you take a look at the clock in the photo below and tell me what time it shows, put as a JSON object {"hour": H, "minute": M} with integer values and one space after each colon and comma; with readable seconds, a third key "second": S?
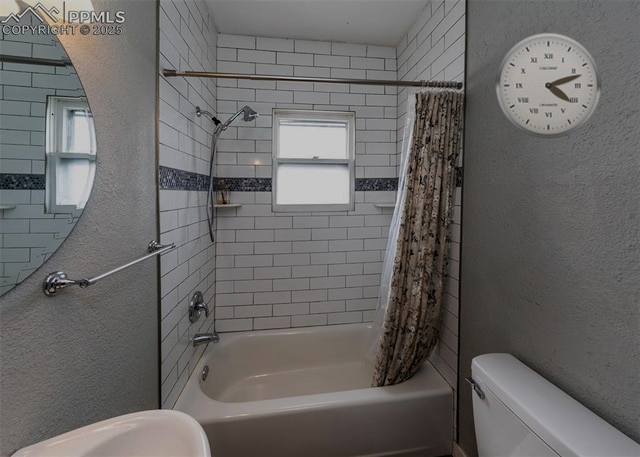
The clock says {"hour": 4, "minute": 12}
